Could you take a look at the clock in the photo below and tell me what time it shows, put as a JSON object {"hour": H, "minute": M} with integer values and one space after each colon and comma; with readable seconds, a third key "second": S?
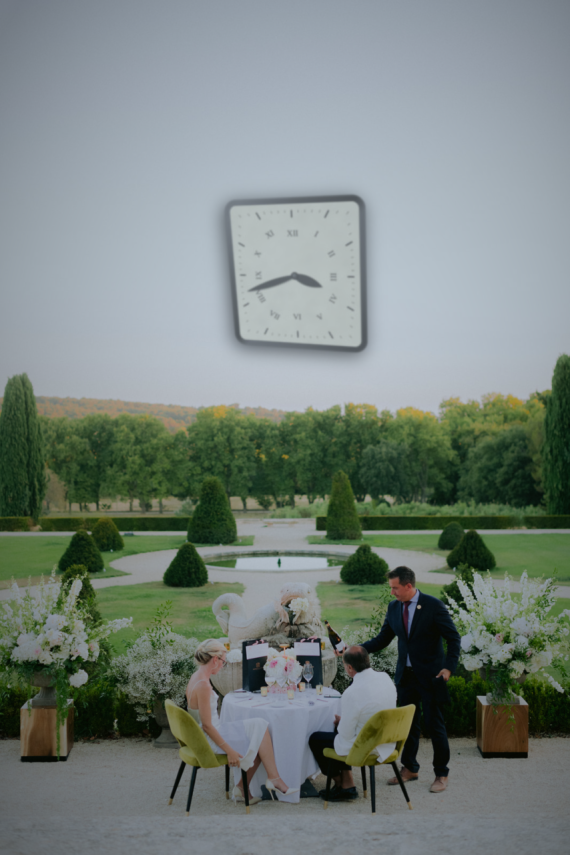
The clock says {"hour": 3, "minute": 42}
